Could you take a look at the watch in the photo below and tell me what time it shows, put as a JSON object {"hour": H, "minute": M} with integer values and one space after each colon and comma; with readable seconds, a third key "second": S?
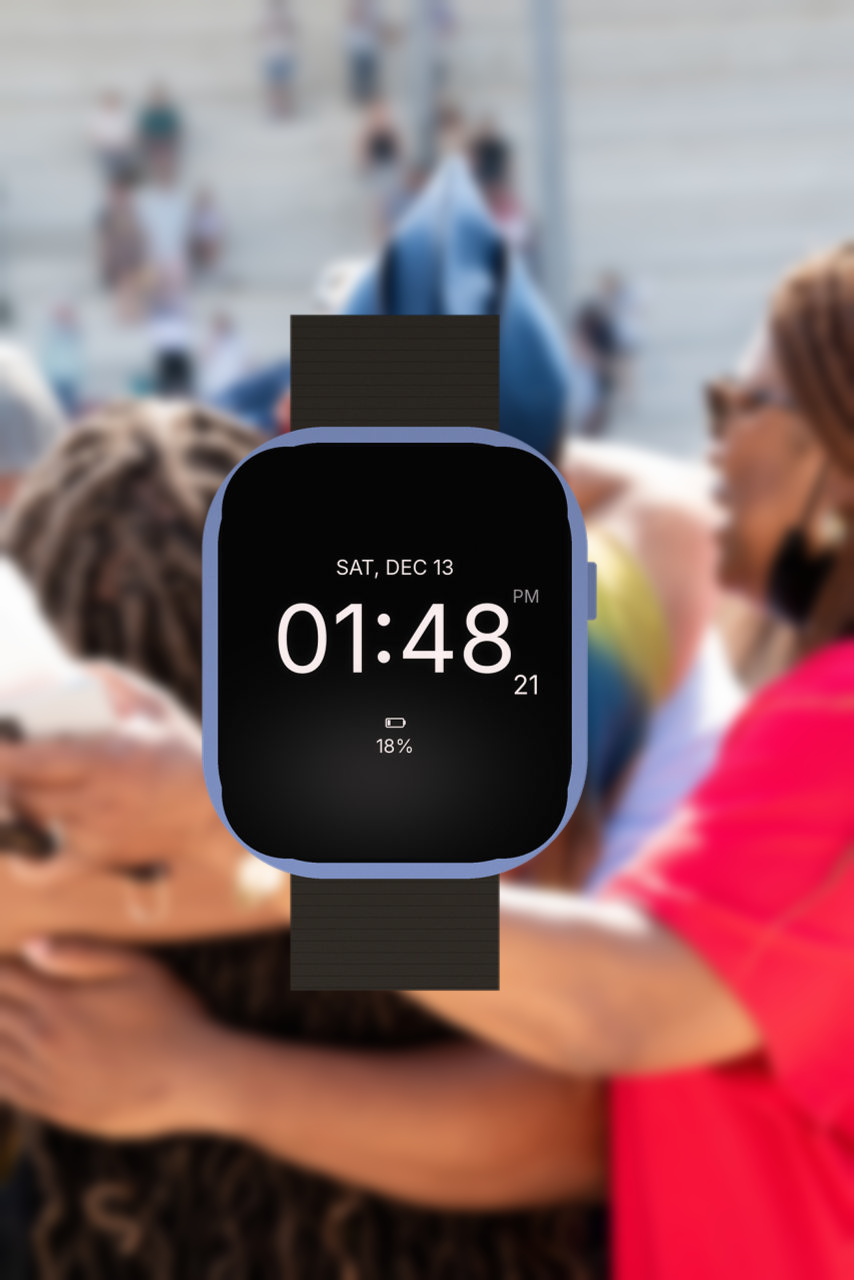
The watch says {"hour": 1, "minute": 48, "second": 21}
